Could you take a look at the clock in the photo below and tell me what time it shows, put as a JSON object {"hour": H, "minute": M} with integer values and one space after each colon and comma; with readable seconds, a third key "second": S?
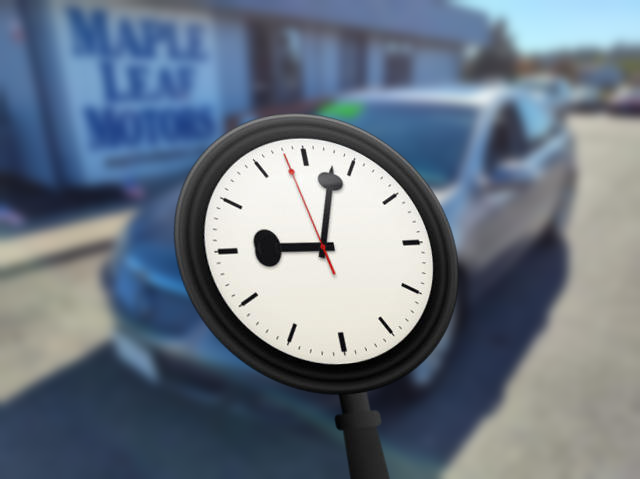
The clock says {"hour": 9, "minute": 2, "second": 58}
